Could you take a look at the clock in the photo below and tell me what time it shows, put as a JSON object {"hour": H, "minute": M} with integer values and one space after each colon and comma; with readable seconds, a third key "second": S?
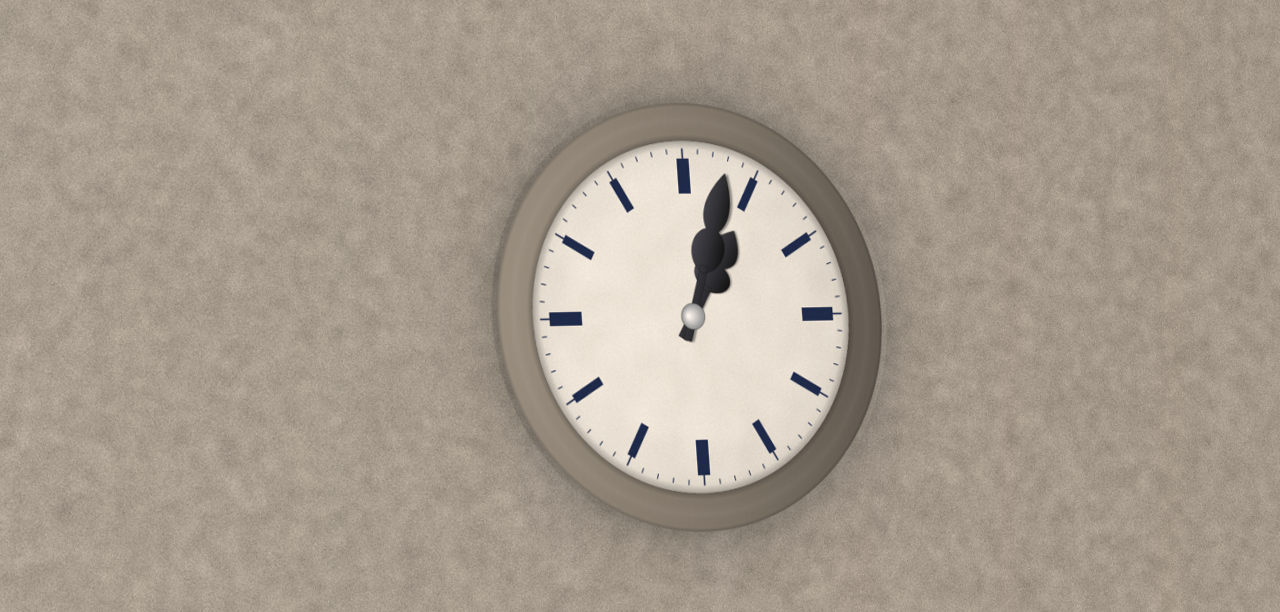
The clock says {"hour": 1, "minute": 3}
